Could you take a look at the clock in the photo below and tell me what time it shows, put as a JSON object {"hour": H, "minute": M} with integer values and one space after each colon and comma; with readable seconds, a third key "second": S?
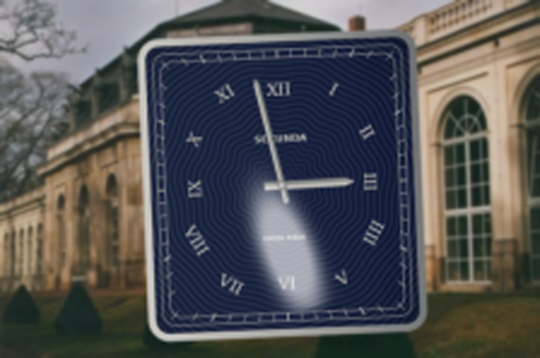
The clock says {"hour": 2, "minute": 58}
